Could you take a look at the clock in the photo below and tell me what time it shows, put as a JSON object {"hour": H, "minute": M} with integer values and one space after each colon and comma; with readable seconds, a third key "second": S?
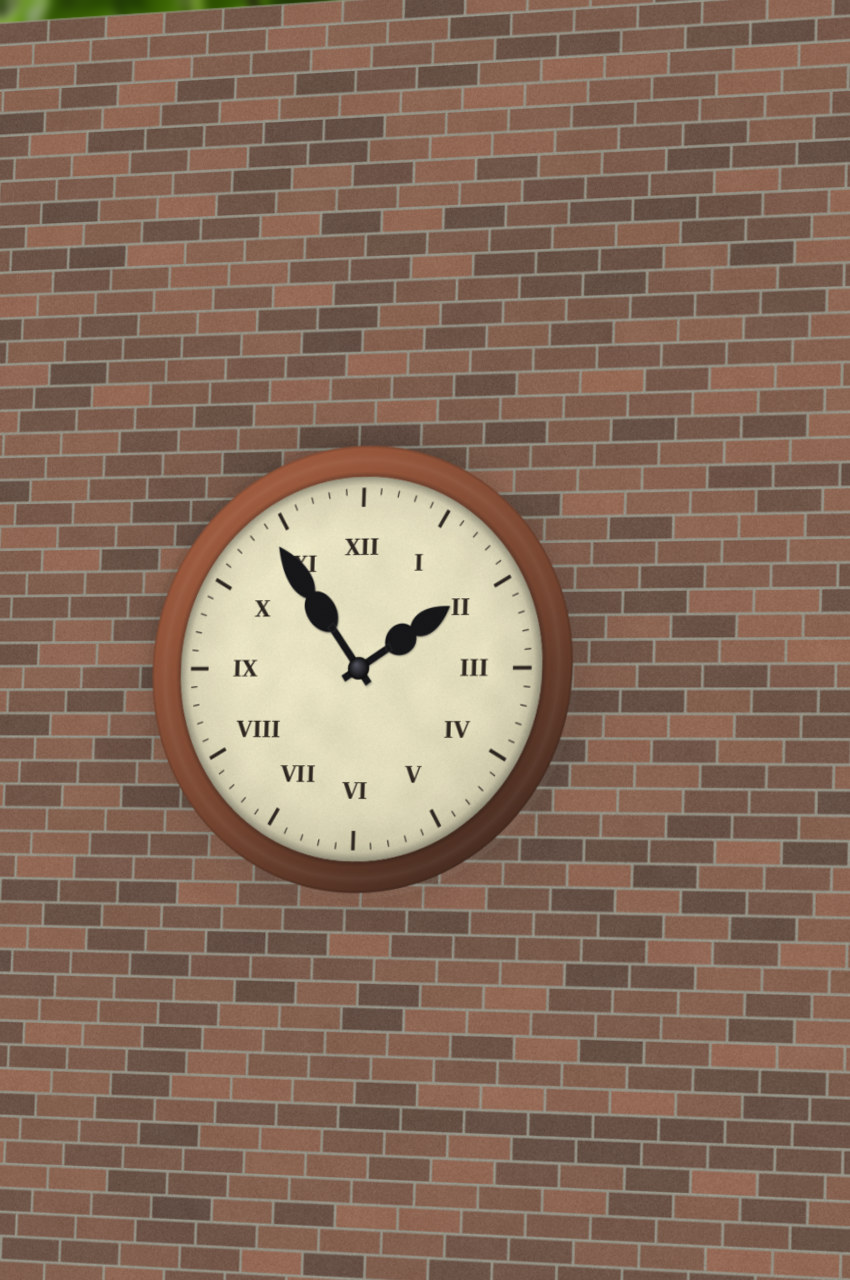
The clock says {"hour": 1, "minute": 54}
